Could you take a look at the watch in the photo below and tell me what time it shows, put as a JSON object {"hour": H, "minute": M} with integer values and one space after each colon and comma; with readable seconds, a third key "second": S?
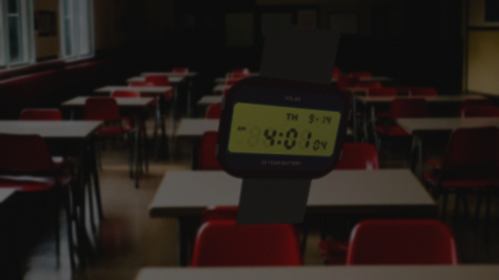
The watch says {"hour": 4, "minute": 1, "second": 4}
